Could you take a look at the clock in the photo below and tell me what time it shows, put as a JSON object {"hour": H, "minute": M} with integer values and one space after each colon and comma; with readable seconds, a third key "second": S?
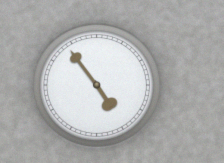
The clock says {"hour": 4, "minute": 54}
